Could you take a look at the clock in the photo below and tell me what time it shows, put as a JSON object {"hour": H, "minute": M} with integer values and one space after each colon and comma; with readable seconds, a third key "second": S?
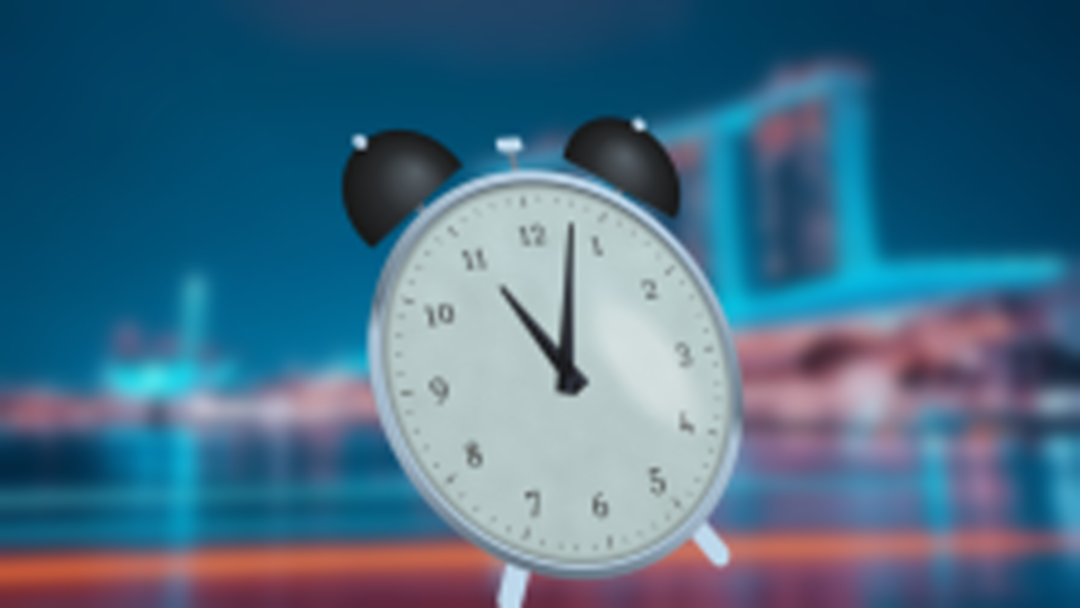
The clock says {"hour": 11, "minute": 3}
